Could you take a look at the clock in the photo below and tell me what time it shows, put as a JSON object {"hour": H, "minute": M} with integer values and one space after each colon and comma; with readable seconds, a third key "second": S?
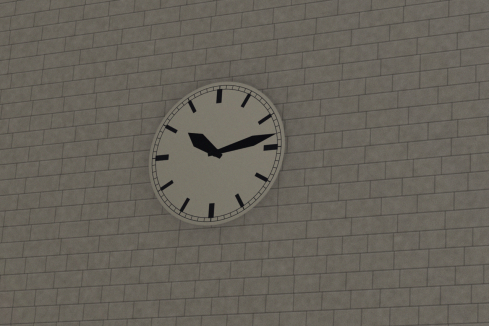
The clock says {"hour": 10, "minute": 13}
